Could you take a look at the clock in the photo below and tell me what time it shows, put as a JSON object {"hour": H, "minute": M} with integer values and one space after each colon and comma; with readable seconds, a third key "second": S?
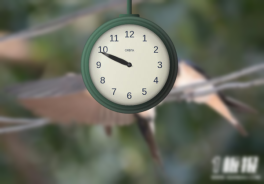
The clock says {"hour": 9, "minute": 49}
